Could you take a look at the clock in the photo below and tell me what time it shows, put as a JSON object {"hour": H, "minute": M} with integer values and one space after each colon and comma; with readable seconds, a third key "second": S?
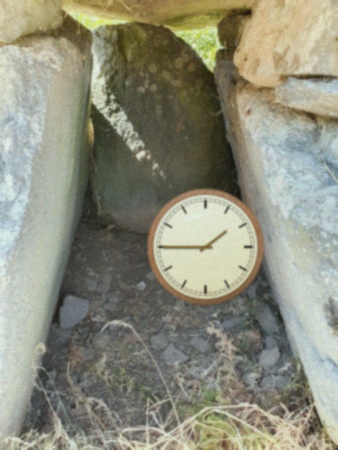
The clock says {"hour": 1, "minute": 45}
